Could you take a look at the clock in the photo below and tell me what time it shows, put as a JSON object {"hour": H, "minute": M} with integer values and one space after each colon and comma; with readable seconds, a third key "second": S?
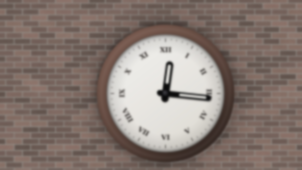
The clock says {"hour": 12, "minute": 16}
